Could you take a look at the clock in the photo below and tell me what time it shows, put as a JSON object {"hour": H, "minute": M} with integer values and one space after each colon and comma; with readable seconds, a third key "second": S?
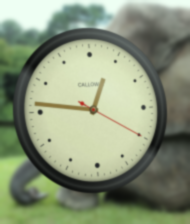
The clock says {"hour": 12, "minute": 46, "second": 20}
